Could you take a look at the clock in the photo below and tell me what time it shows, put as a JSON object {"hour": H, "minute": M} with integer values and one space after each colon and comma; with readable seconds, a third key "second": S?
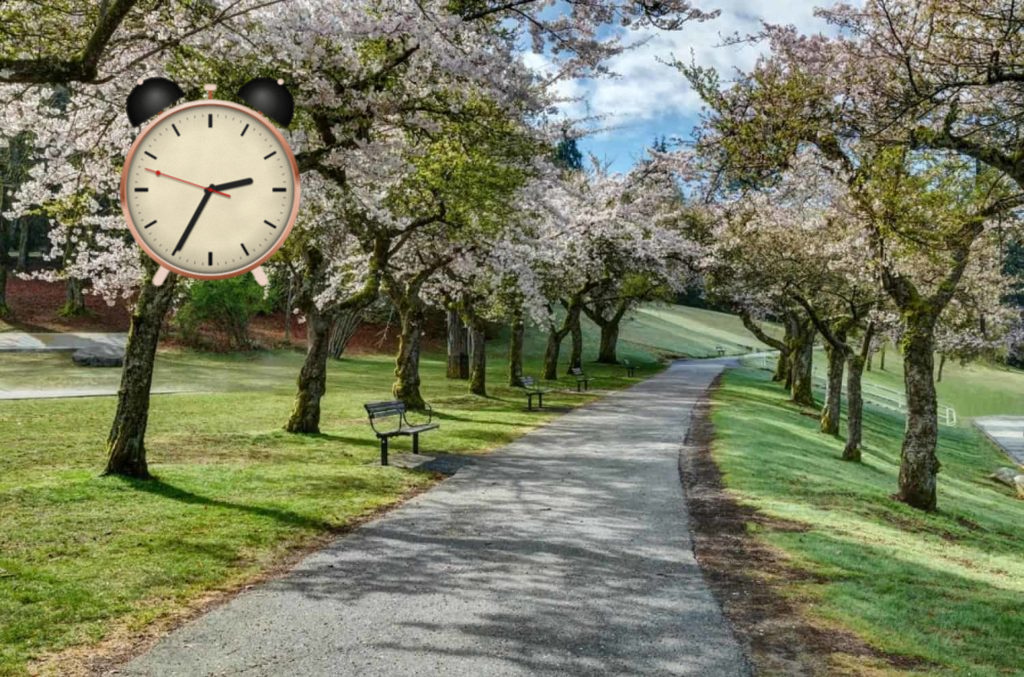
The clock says {"hour": 2, "minute": 34, "second": 48}
